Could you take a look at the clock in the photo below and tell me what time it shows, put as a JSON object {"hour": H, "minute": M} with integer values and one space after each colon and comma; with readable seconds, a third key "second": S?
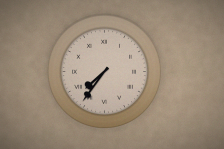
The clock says {"hour": 7, "minute": 36}
